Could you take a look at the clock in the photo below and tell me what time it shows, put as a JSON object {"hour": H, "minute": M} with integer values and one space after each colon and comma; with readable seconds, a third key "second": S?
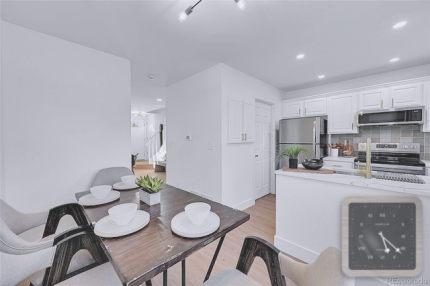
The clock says {"hour": 5, "minute": 22}
